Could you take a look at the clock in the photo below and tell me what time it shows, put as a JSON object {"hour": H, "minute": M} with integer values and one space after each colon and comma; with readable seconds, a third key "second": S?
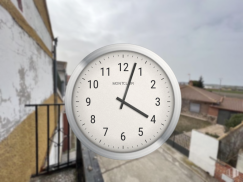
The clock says {"hour": 4, "minute": 3}
